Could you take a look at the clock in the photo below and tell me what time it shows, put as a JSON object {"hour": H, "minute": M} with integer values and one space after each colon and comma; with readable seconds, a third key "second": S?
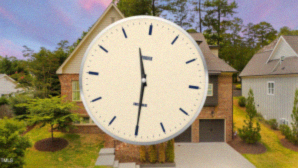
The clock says {"hour": 11, "minute": 30}
